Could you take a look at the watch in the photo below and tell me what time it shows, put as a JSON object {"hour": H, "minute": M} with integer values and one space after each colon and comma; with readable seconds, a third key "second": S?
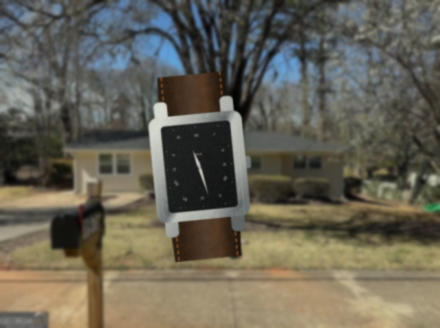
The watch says {"hour": 11, "minute": 28}
